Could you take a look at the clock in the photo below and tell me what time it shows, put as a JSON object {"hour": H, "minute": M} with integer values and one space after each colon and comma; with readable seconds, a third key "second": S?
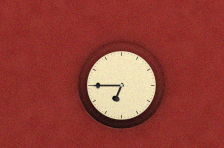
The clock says {"hour": 6, "minute": 45}
